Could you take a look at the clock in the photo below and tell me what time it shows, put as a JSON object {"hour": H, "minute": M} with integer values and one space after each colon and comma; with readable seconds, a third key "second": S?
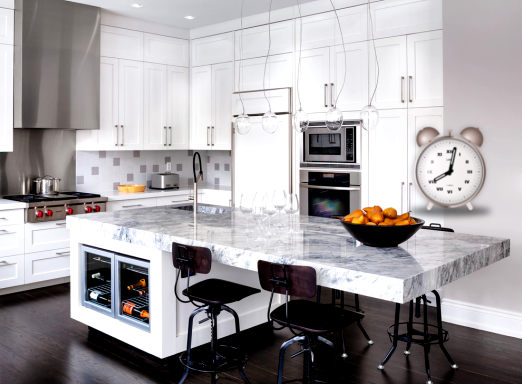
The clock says {"hour": 8, "minute": 2}
